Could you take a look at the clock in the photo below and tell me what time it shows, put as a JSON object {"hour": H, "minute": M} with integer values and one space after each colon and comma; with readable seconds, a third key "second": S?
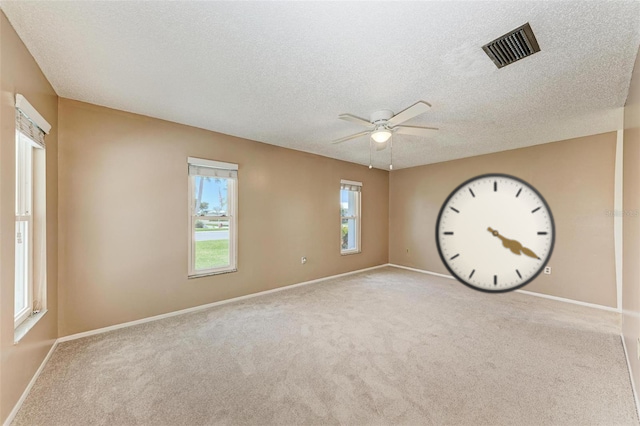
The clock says {"hour": 4, "minute": 20}
